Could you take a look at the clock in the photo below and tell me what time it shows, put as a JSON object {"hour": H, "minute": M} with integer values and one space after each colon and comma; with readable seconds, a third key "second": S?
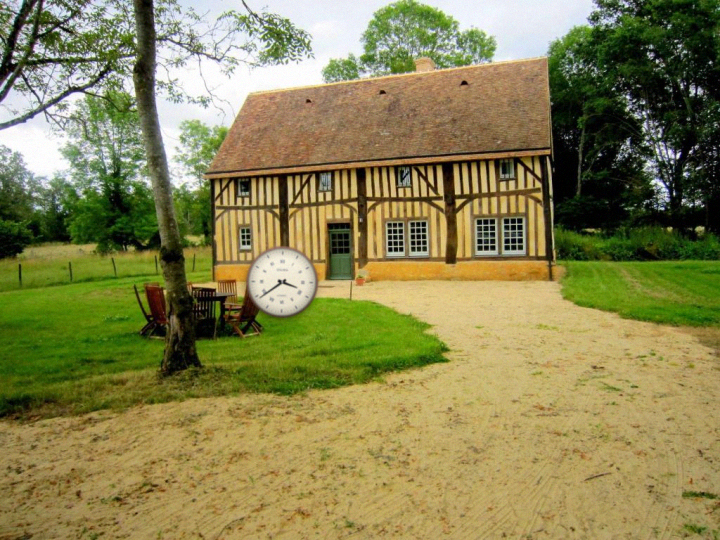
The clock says {"hour": 3, "minute": 39}
